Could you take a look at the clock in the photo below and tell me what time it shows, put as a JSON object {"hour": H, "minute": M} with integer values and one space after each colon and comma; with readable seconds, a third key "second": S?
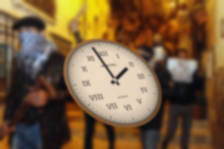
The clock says {"hour": 1, "minute": 58}
